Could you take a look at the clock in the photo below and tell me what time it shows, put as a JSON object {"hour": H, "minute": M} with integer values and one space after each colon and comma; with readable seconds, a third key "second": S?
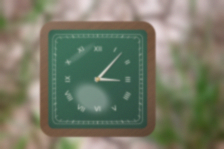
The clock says {"hour": 3, "minute": 7}
